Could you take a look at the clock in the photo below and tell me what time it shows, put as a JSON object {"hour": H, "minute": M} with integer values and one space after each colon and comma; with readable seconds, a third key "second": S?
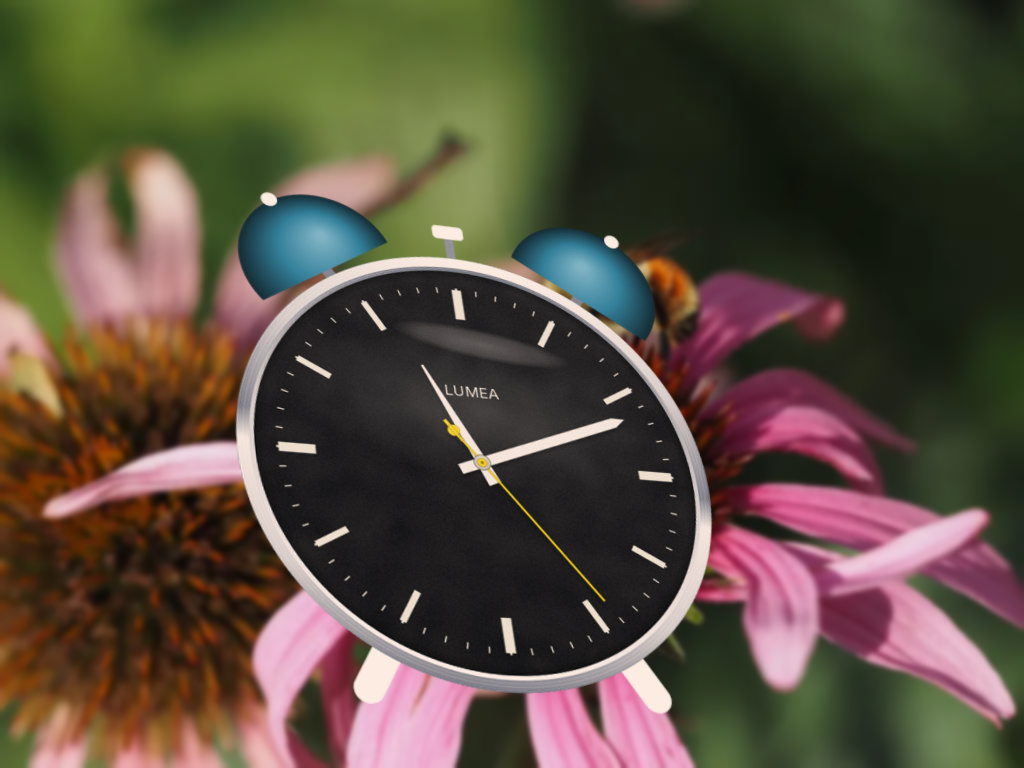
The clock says {"hour": 11, "minute": 11, "second": 24}
